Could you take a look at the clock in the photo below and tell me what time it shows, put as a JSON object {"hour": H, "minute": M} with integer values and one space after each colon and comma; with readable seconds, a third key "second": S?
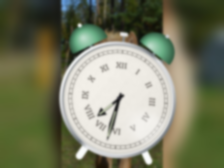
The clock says {"hour": 7, "minute": 32}
